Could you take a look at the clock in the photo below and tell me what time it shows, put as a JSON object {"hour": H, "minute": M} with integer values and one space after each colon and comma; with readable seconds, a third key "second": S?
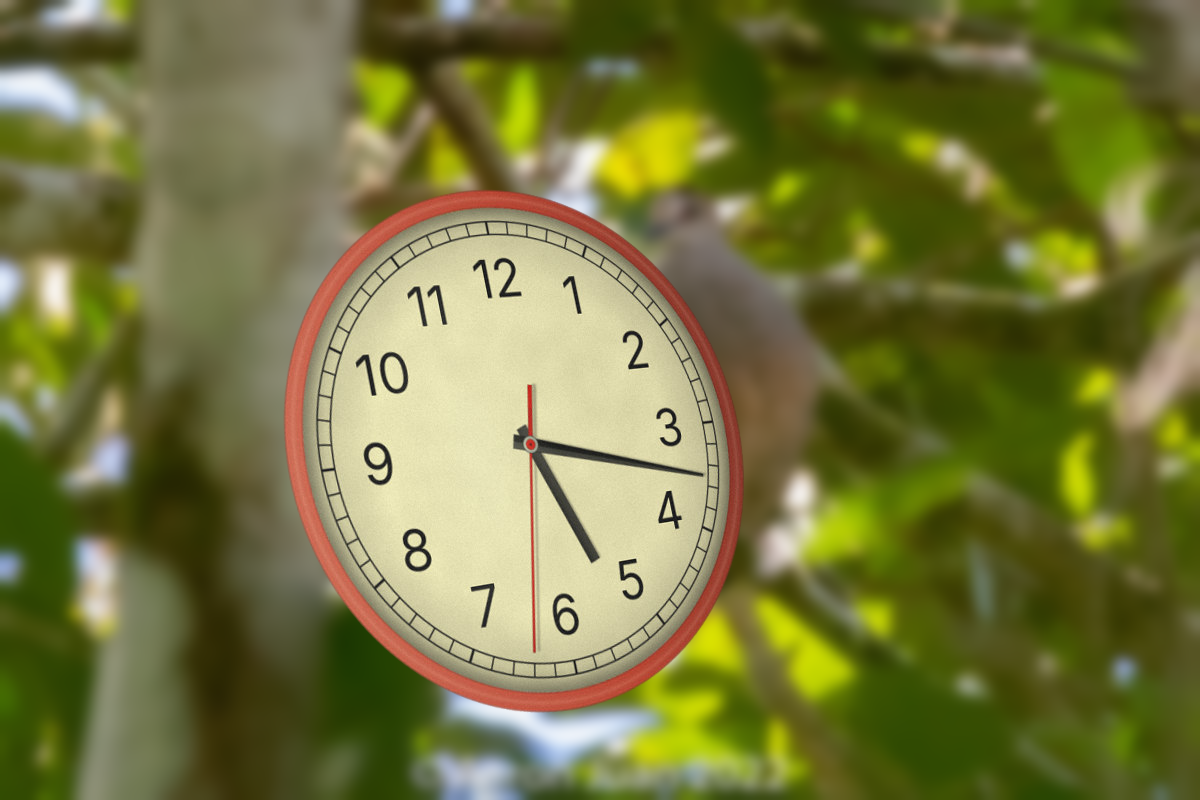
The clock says {"hour": 5, "minute": 17, "second": 32}
